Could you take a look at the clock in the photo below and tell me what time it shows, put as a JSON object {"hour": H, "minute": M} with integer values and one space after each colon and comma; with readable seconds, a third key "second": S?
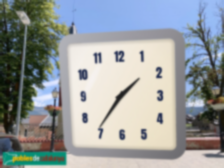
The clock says {"hour": 1, "minute": 36}
